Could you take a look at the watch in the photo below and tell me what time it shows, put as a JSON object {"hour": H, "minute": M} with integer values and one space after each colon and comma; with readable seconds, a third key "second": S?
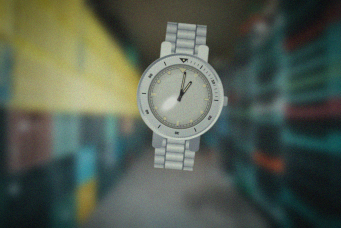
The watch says {"hour": 1, "minute": 1}
